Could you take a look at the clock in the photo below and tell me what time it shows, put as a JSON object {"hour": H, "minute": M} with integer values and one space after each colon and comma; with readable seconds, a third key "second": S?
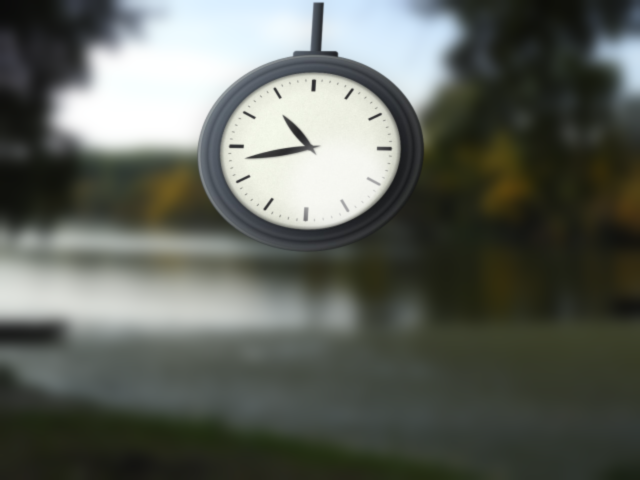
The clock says {"hour": 10, "minute": 43}
